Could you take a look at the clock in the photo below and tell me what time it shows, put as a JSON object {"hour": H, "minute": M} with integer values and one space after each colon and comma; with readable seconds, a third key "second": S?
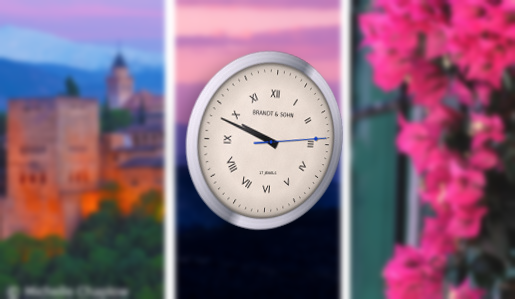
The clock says {"hour": 9, "minute": 48, "second": 14}
